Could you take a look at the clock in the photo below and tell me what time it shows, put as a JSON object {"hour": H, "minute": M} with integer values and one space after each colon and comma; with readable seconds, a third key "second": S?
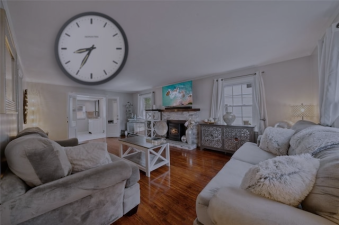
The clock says {"hour": 8, "minute": 35}
